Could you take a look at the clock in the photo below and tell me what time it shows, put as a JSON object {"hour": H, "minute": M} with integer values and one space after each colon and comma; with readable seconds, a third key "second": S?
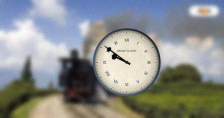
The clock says {"hour": 9, "minute": 51}
